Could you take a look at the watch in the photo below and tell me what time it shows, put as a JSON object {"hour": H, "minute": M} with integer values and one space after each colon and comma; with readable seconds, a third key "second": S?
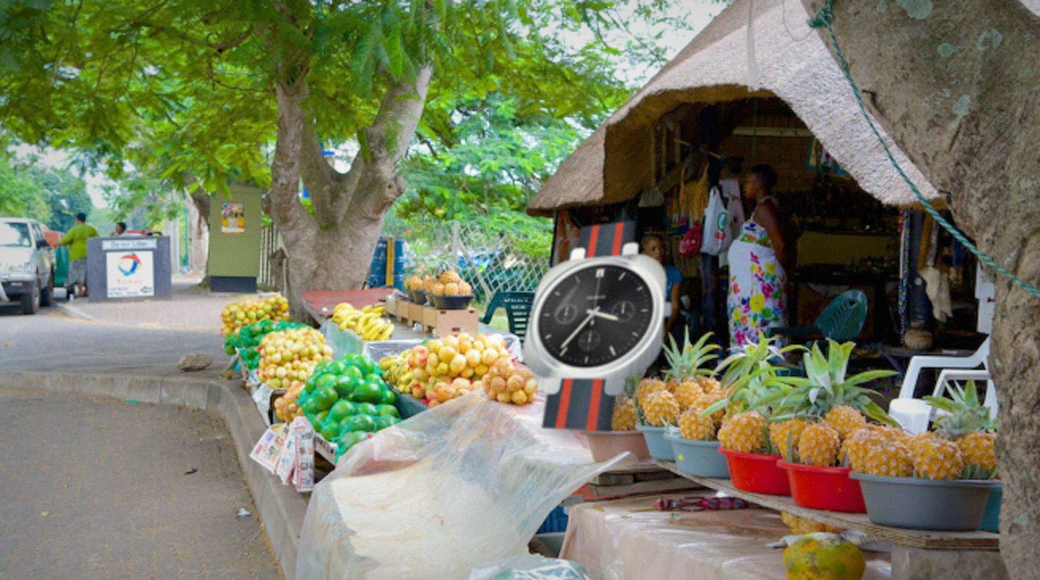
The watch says {"hour": 3, "minute": 36}
